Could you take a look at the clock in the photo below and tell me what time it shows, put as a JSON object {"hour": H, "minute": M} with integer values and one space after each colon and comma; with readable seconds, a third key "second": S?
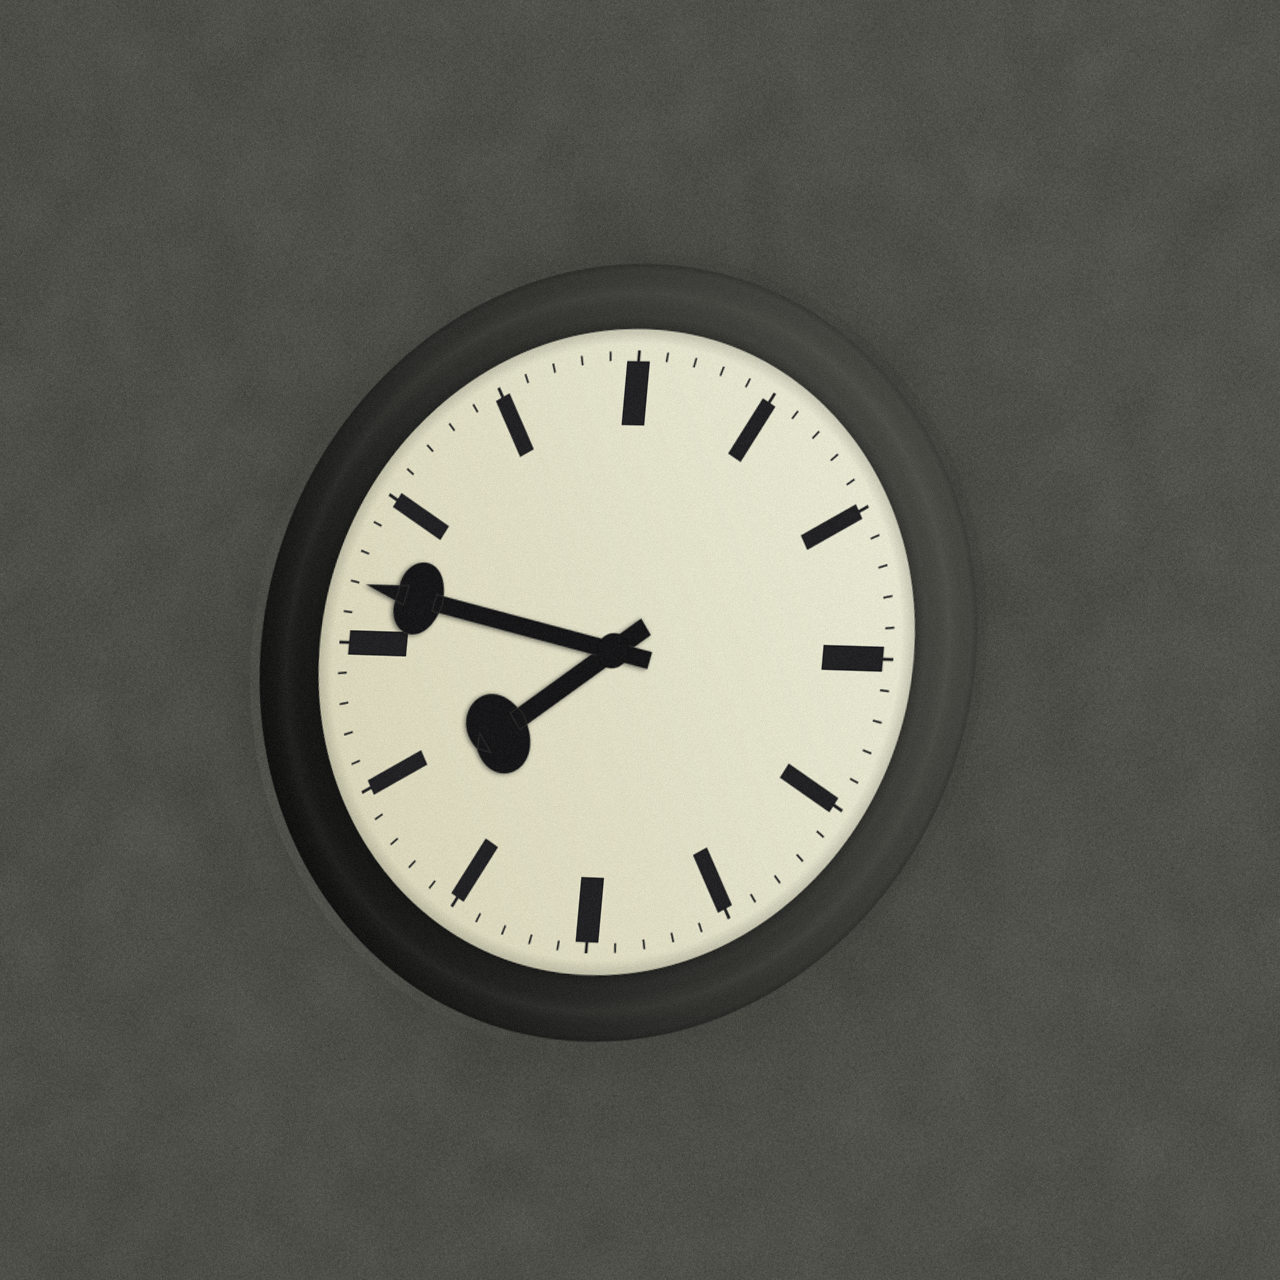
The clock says {"hour": 7, "minute": 47}
